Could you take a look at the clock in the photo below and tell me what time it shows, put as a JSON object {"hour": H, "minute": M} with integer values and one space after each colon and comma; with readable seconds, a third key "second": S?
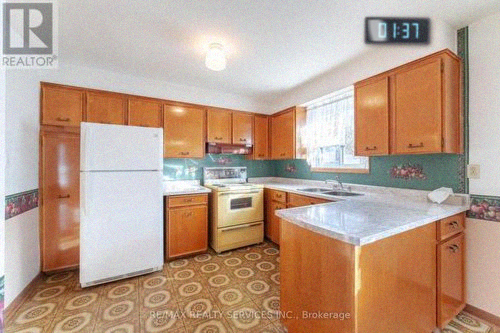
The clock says {"hour": 1, "minute": 37}
